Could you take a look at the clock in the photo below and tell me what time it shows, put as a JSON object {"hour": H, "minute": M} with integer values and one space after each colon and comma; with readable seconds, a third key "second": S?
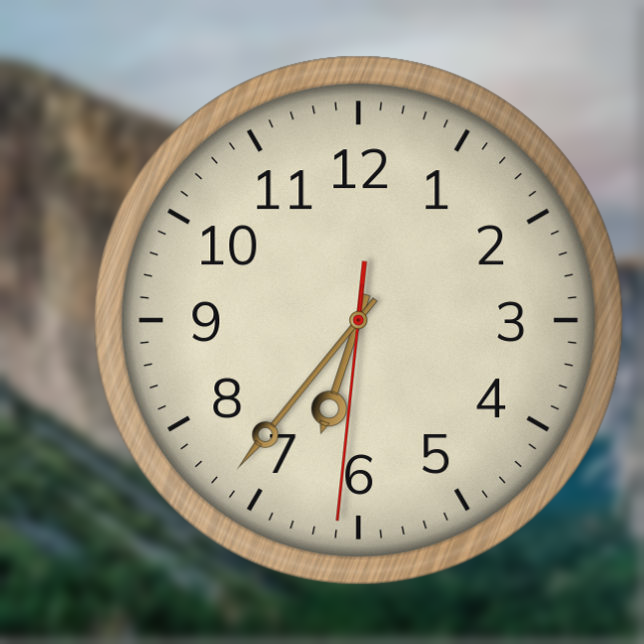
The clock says {"hour": 6, "minute": 36, "second": 31}
